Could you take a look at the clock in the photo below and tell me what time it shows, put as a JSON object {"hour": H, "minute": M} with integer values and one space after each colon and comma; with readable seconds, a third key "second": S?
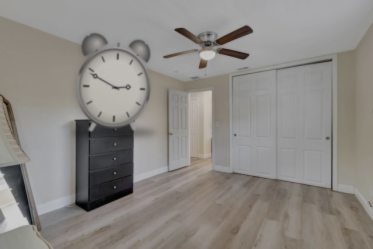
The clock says {"hour": 2, "minute": 49}
